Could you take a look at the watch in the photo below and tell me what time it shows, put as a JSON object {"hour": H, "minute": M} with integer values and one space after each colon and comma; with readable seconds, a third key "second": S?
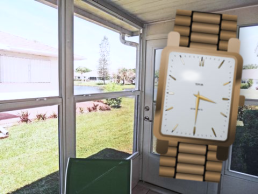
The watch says {"hour": 3, "minute": 30}
